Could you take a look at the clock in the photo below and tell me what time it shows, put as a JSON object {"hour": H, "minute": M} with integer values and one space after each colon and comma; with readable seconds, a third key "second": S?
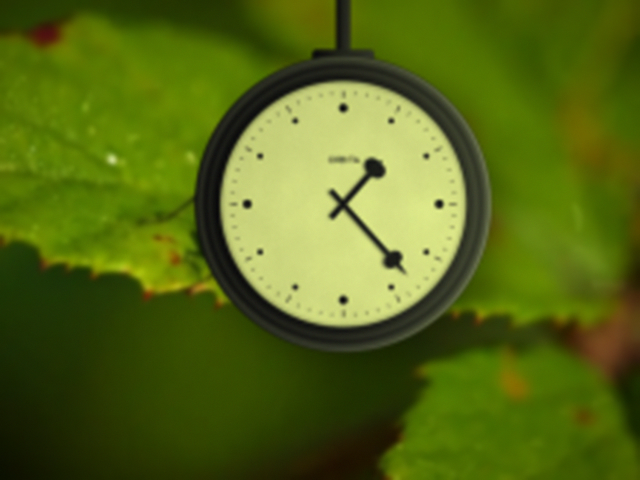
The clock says {"hour": 1, "minute": 23}
